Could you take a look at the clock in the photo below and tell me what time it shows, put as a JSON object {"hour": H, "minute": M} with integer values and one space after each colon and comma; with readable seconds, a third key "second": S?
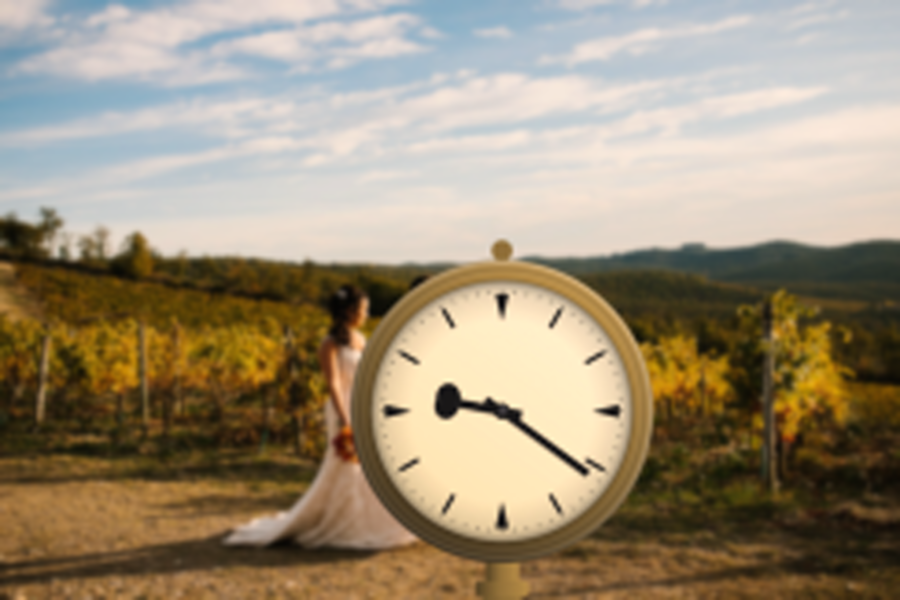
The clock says {"hour": 9, "minute": 21}
